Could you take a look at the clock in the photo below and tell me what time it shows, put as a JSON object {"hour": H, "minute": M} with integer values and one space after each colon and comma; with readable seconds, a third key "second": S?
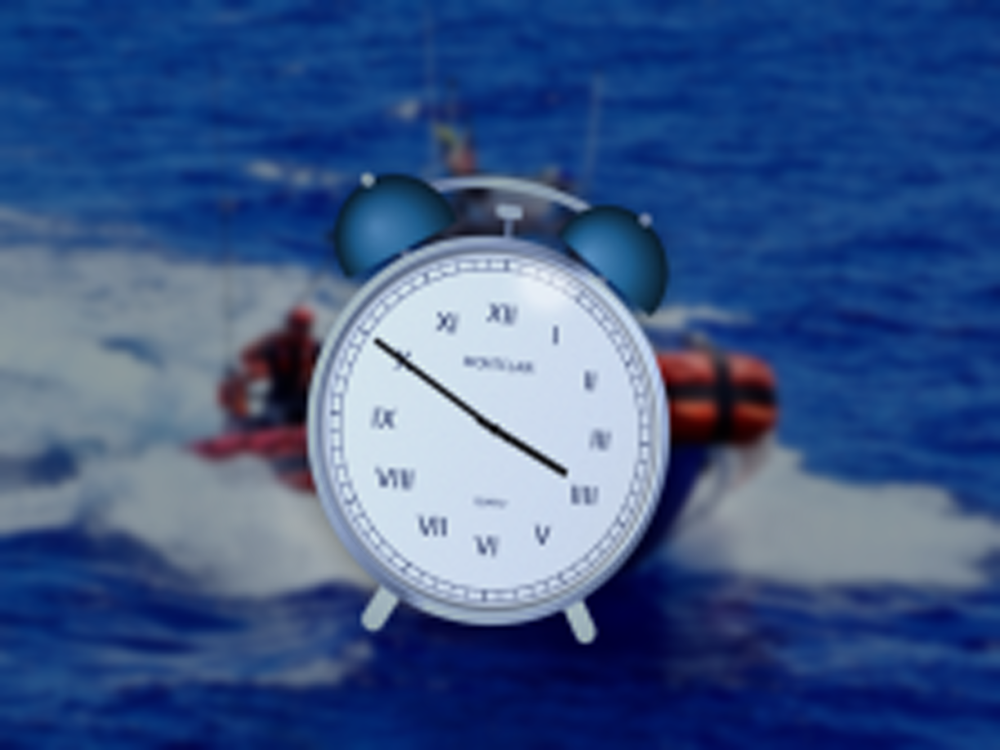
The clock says {"hour": 3, "minute": 50}
